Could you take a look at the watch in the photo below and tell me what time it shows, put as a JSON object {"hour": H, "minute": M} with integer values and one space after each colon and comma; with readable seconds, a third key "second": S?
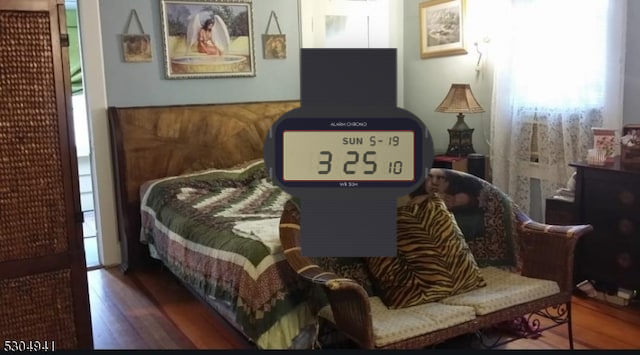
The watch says {"hour": 3, "minute": 25, "second": 10}
